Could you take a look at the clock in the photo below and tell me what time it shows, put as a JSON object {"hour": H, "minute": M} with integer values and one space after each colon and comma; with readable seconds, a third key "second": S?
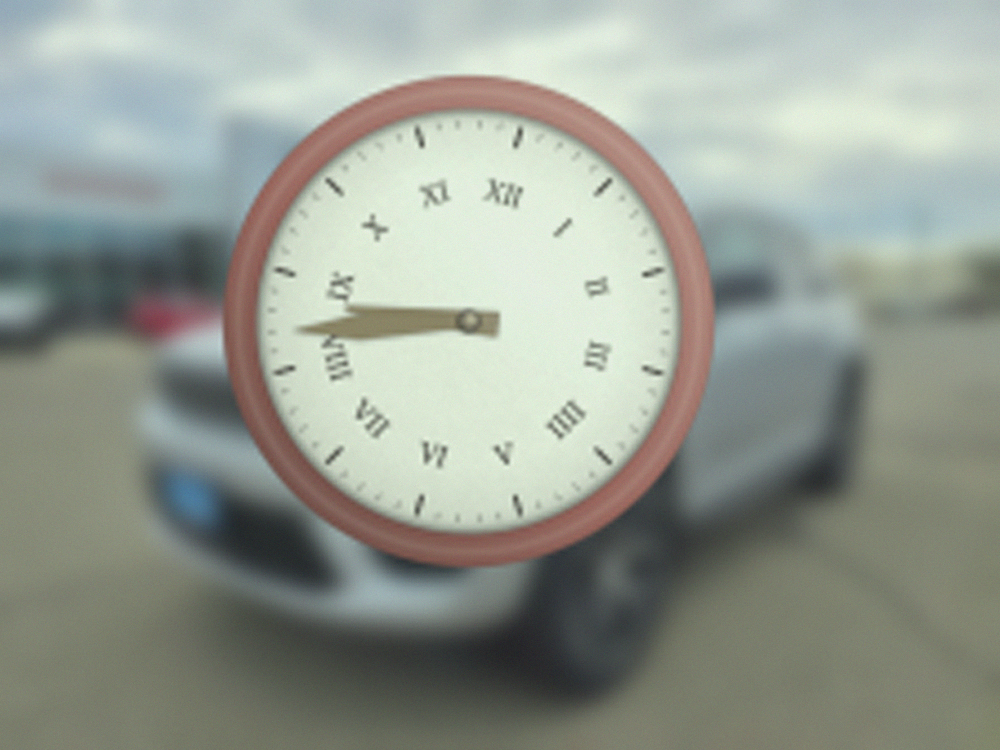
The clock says {"hour": 8, "minute": 42}
